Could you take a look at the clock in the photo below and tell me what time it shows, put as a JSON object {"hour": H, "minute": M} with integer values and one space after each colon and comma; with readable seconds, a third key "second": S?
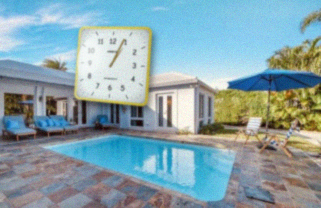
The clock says {"hour": 1, "minute": 4}
